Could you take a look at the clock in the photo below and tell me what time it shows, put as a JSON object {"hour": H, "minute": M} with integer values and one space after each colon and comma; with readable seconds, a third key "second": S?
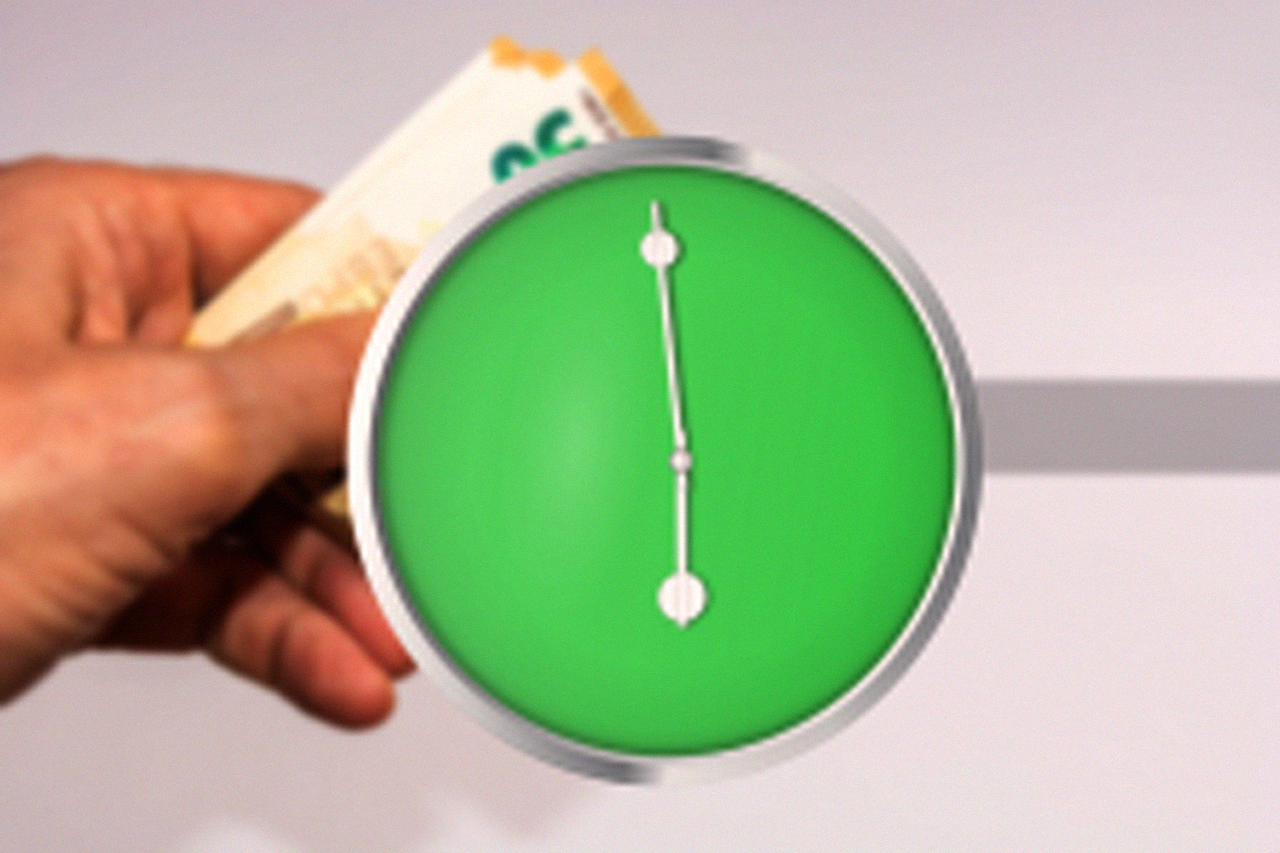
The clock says {"hour": 5, "minute": 59}
